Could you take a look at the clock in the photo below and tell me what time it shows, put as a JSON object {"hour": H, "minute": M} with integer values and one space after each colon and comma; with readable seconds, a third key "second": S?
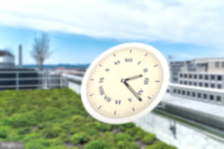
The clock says {"hour": 2, "minute": 22}
